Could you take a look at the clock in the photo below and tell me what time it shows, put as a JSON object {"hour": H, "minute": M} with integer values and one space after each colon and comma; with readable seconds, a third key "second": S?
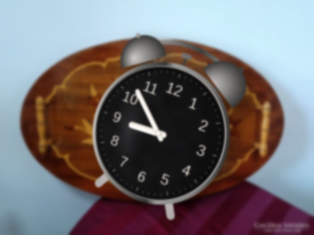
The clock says {"hour": 8, "minute": 52}
